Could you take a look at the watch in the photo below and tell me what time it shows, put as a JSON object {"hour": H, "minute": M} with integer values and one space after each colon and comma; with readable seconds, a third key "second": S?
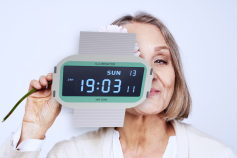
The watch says {"hour": 19, "minute": 3, "second": 11}
